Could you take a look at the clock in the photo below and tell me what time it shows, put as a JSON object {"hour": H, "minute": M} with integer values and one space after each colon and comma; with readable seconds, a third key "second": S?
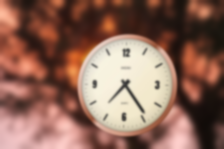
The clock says {"hour": 7, "minute": 24}
